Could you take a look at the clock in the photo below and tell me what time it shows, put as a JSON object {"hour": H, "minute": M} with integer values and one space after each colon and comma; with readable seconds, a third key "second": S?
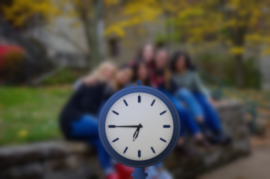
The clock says {"hour": 6, "minute": 45}
